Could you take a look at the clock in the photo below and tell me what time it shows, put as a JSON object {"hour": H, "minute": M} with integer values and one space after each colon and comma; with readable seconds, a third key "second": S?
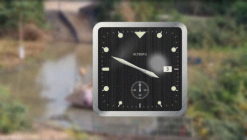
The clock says {"hour": 3, "minute": 49}
